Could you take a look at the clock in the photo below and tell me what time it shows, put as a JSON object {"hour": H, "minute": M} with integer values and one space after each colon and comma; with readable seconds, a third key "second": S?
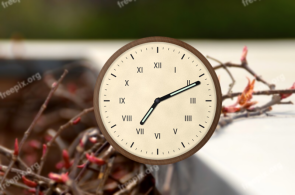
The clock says {"hour": 7, "minute": 11}
